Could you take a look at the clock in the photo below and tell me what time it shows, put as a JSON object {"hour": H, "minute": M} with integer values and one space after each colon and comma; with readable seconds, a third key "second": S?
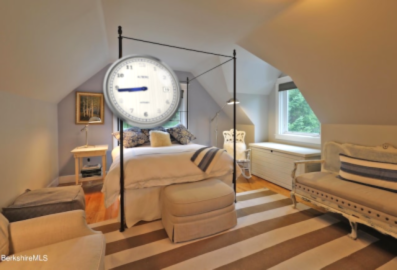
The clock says {"hour": 8, "minute": 44}
